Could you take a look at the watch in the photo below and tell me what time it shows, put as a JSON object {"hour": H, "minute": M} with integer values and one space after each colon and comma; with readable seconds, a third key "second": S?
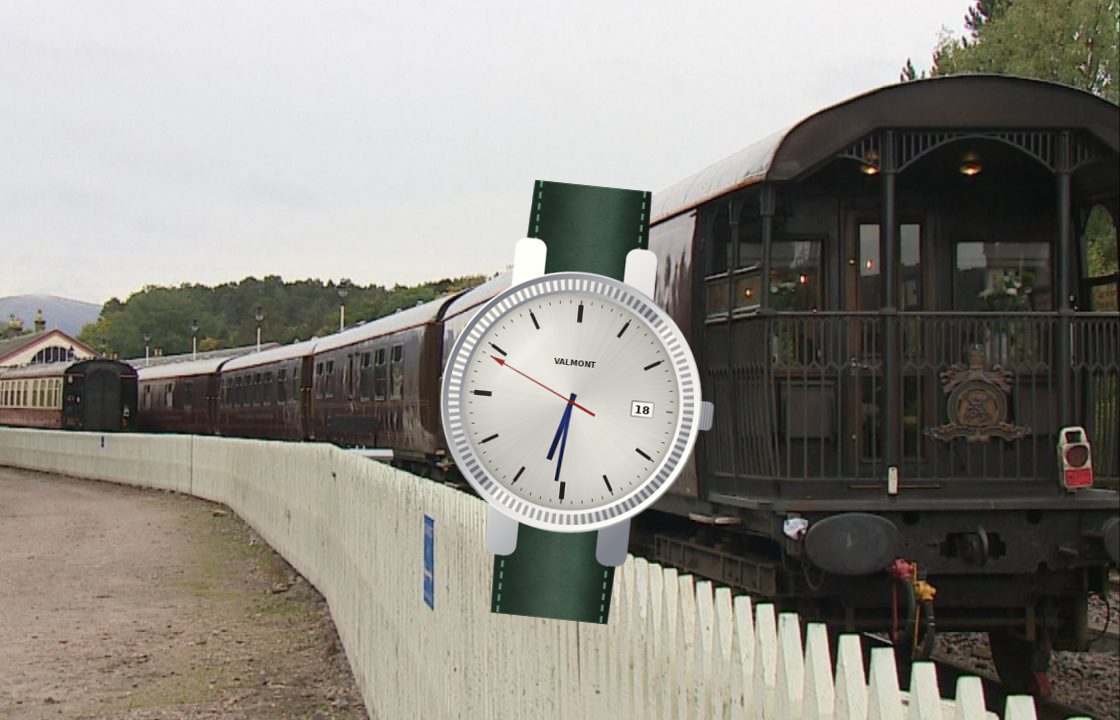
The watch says {"hour": 6, "minute": 30, "second": 49}
